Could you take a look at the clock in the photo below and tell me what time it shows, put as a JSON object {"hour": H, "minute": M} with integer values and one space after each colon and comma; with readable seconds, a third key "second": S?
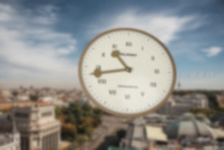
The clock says {"hour": 10, "minute": 43}
